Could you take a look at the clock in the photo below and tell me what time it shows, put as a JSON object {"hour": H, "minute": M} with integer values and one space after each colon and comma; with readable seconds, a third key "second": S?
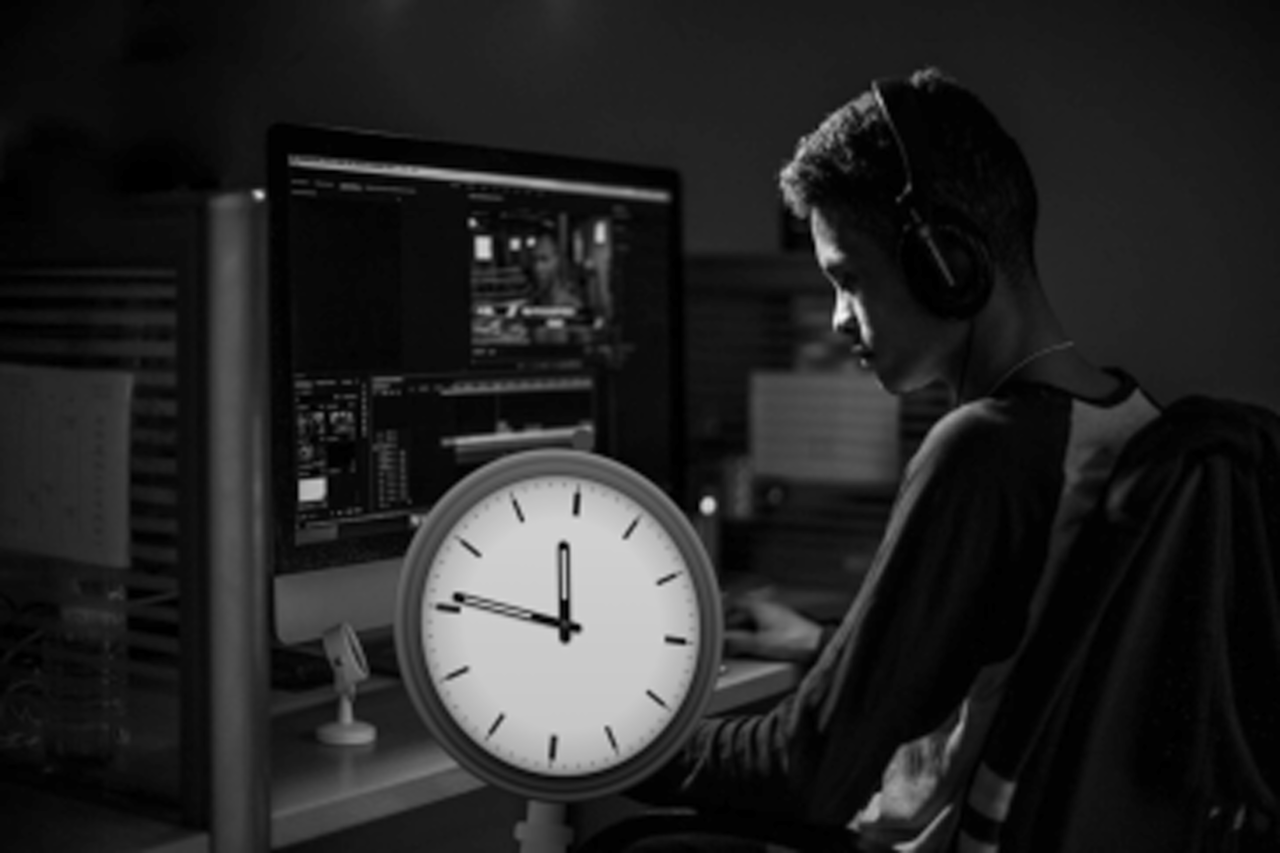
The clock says {"hour": 11, "minute": 46}
